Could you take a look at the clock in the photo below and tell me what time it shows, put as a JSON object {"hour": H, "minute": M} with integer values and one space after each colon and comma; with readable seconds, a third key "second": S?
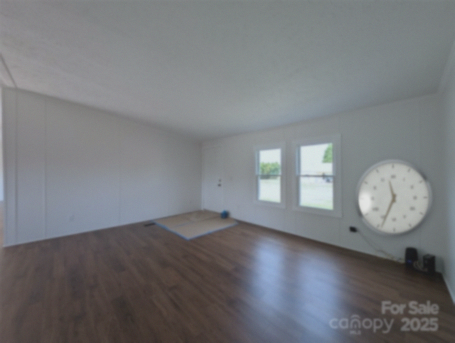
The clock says {"hour": 11, "minute": 34}
